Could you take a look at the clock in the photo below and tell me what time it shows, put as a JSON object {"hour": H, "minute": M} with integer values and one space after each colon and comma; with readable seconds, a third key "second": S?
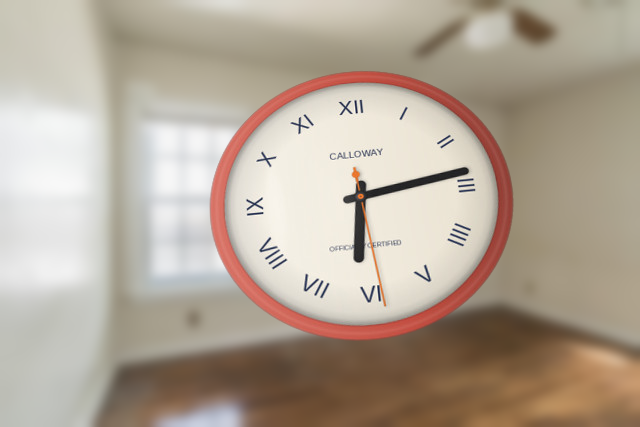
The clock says {"hour": 6, "minute": 13, "second": 29}
